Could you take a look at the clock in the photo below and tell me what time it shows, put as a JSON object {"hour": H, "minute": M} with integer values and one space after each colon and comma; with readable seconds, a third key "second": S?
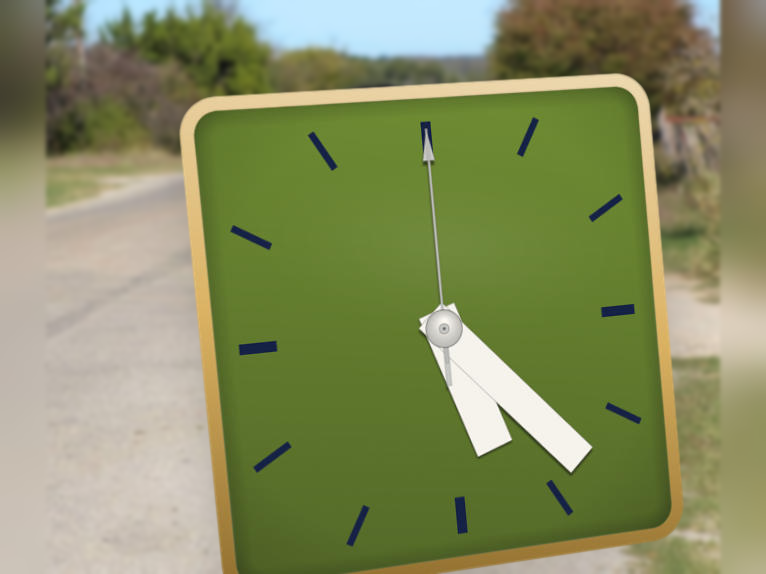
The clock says {"hour": 5, "minute": 23, "second": 0}
